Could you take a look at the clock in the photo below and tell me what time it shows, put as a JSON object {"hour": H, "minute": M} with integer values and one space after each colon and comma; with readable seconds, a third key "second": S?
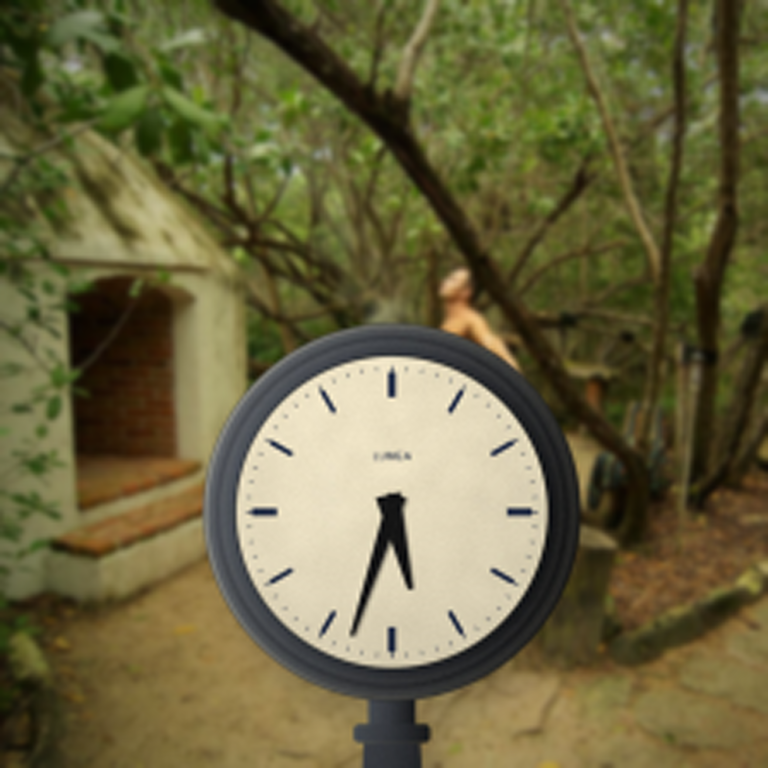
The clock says {"hour": 5, "minute": 33}
